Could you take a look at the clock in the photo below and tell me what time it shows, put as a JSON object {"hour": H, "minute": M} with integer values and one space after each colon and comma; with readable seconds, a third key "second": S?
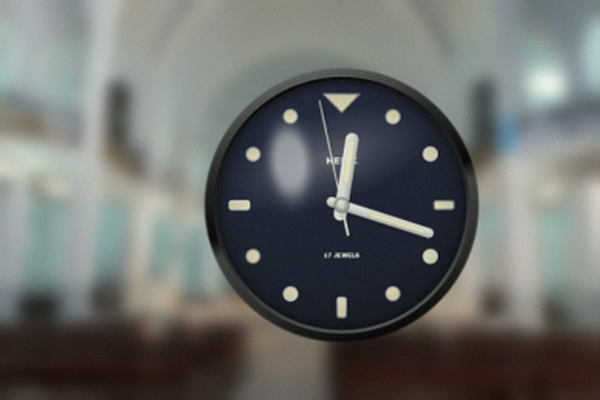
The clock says {"hour": 12, "minute": 17, "second": 58}
